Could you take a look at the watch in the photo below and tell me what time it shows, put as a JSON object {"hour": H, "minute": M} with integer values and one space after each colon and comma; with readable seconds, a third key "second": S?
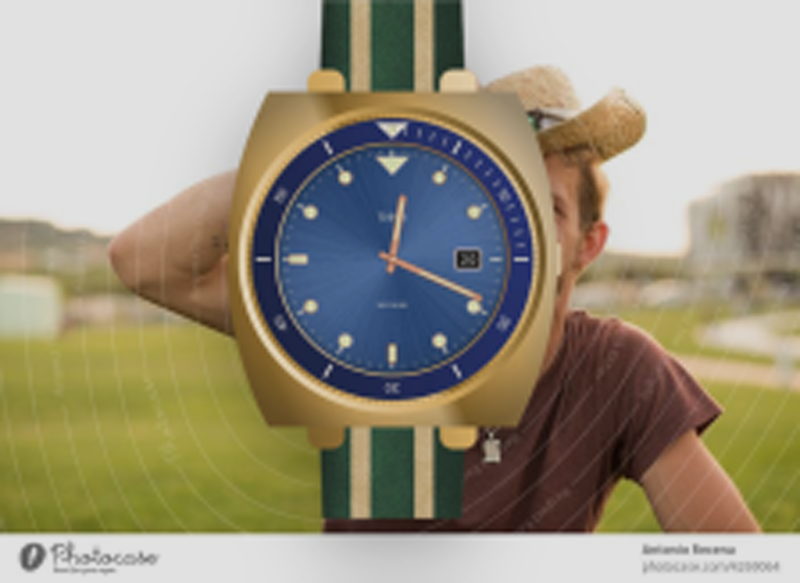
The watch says {"hour": 12, "minute": 19}
